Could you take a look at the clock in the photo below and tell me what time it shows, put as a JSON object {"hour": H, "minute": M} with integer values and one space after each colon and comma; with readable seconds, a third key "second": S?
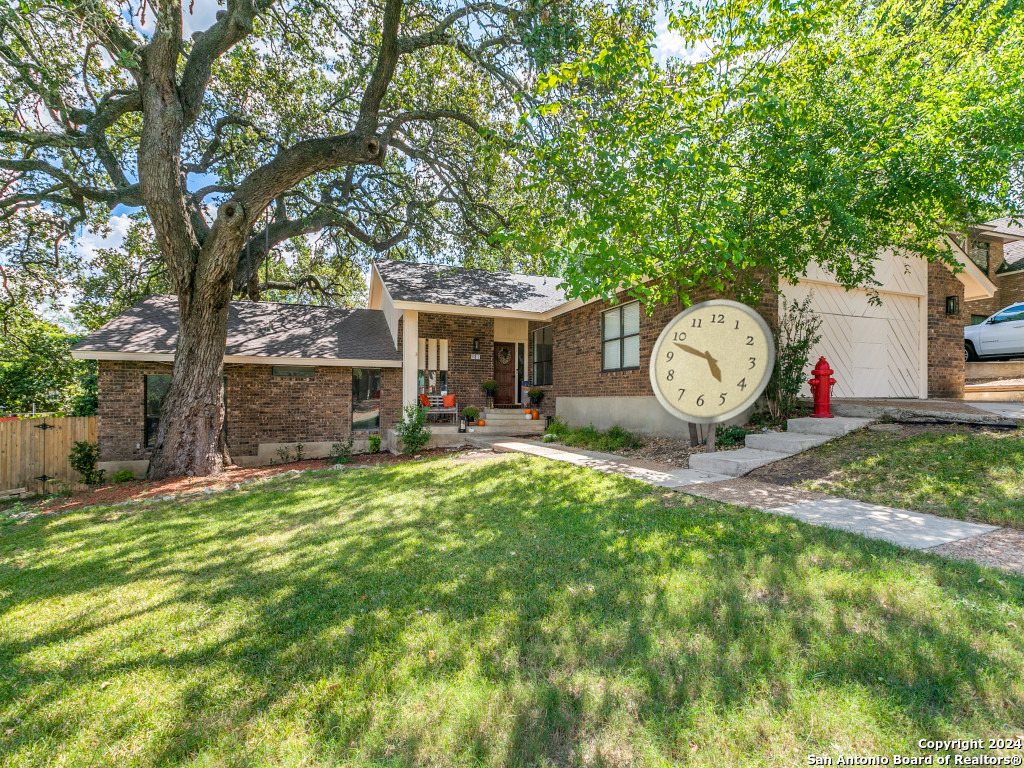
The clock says {"hour": 4, "minute": 48}
